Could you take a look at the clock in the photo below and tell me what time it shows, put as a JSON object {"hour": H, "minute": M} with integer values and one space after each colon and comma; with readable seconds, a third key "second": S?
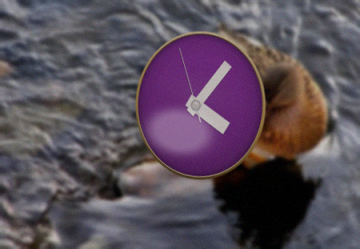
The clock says {"hour": 4, "minute": 6, "second": 57}
